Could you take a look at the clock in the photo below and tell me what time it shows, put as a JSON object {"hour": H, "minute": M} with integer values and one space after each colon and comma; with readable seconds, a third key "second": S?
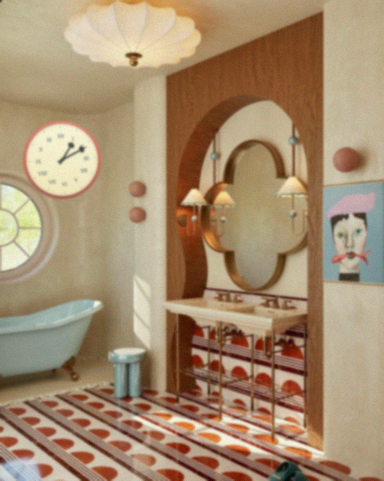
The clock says {"hour": 1, "minute": 11}
